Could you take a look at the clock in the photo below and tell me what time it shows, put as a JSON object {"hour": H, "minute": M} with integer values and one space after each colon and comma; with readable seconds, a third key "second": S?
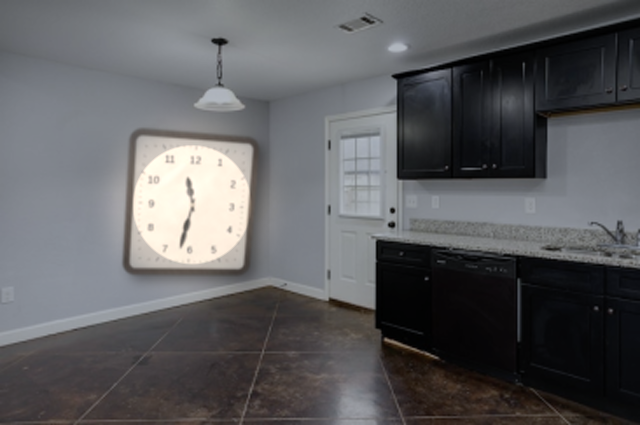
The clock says {"hour": 11, "minute": 32}
